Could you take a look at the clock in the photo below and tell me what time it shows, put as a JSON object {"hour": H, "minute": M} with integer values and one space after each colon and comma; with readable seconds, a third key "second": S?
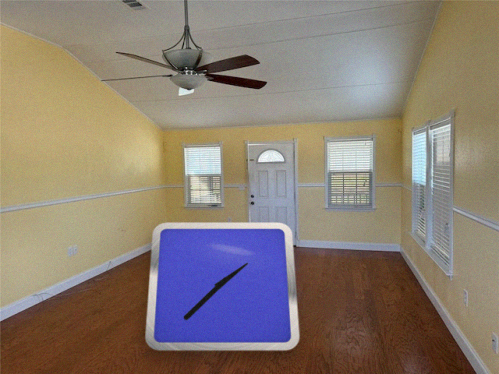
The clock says {"hour": 1, "minute": 37}
